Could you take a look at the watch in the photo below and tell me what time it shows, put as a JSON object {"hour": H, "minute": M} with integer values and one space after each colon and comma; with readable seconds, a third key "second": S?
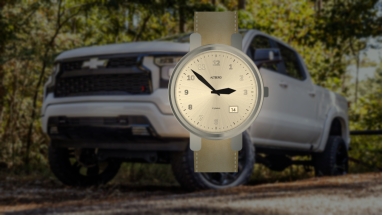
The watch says {"hour": 2, "minute": 52}
